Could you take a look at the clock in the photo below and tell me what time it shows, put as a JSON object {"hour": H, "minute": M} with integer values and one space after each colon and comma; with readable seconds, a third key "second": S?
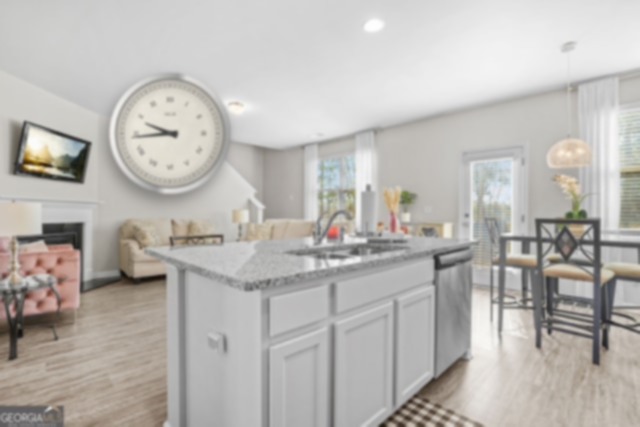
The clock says {"hour": 9, "minute": 44}
